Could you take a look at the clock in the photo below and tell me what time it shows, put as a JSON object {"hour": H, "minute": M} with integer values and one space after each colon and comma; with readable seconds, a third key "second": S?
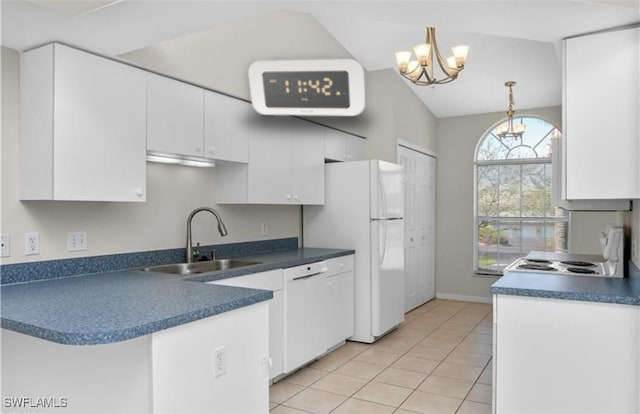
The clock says {"hour": 11, "minute": 42}
